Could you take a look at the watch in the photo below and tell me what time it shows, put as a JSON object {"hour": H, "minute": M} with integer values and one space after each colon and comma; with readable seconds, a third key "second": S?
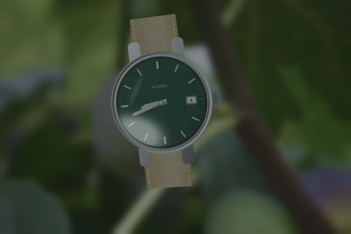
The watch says {"hour": 8, "minute": 42}
